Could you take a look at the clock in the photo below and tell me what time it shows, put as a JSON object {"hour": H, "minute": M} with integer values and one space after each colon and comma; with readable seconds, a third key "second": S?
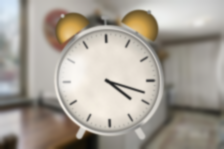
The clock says {"hour": 4, "minute": 18}
